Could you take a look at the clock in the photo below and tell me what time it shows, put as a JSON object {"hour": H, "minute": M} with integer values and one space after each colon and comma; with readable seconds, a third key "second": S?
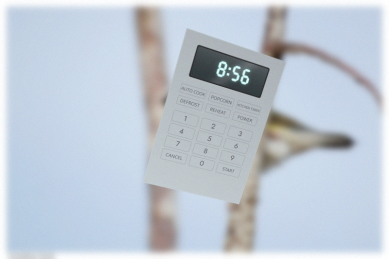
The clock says {"hour": 8, "minute": 56}
